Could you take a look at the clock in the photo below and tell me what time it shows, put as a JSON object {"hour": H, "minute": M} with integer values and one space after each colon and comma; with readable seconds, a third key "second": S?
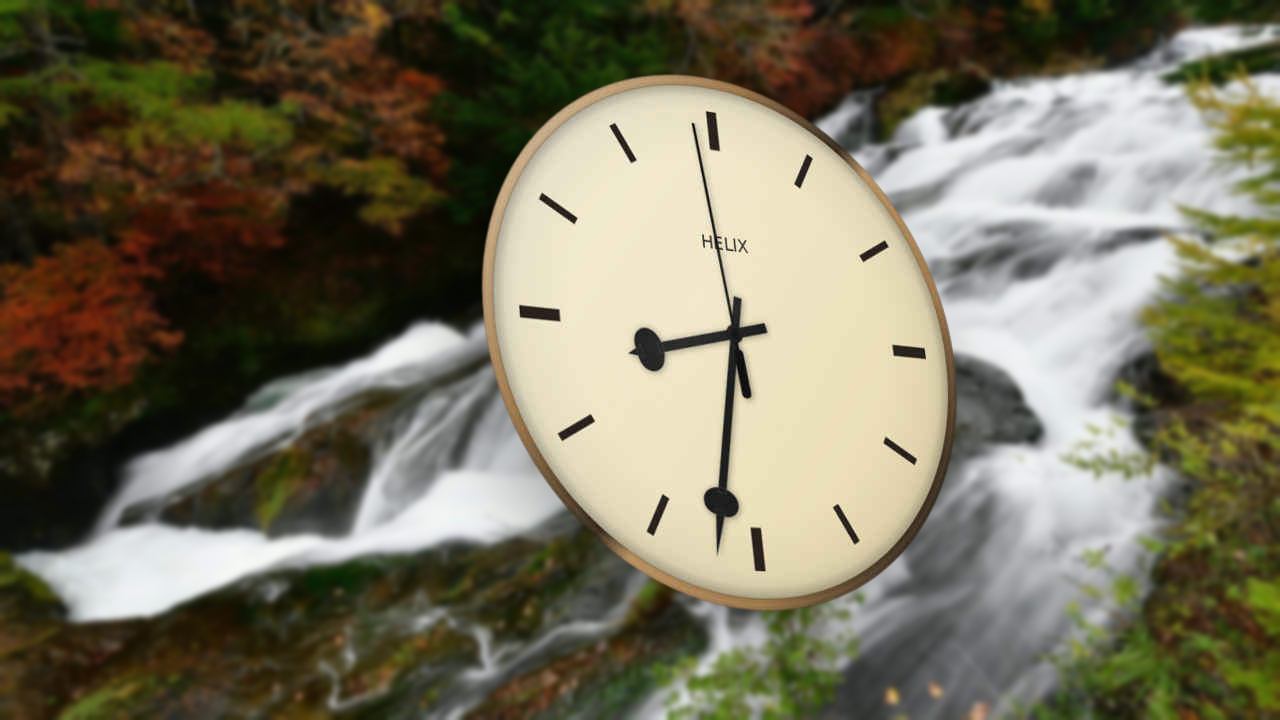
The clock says {"hour": 8, "minute": 31, "second": 59}
